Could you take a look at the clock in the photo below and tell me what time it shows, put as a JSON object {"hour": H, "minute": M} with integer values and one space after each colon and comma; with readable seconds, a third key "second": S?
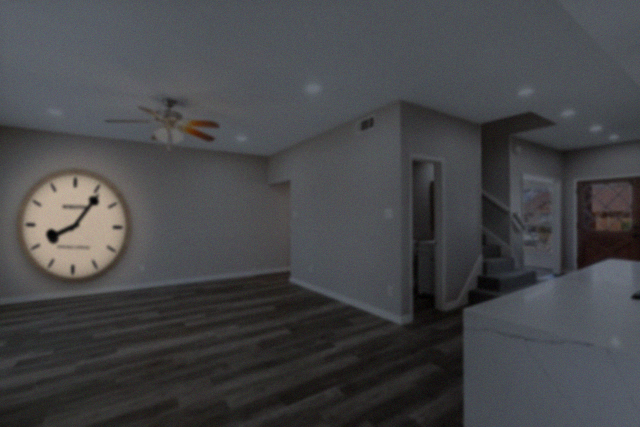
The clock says {"hour": 8, "minute": 6}
